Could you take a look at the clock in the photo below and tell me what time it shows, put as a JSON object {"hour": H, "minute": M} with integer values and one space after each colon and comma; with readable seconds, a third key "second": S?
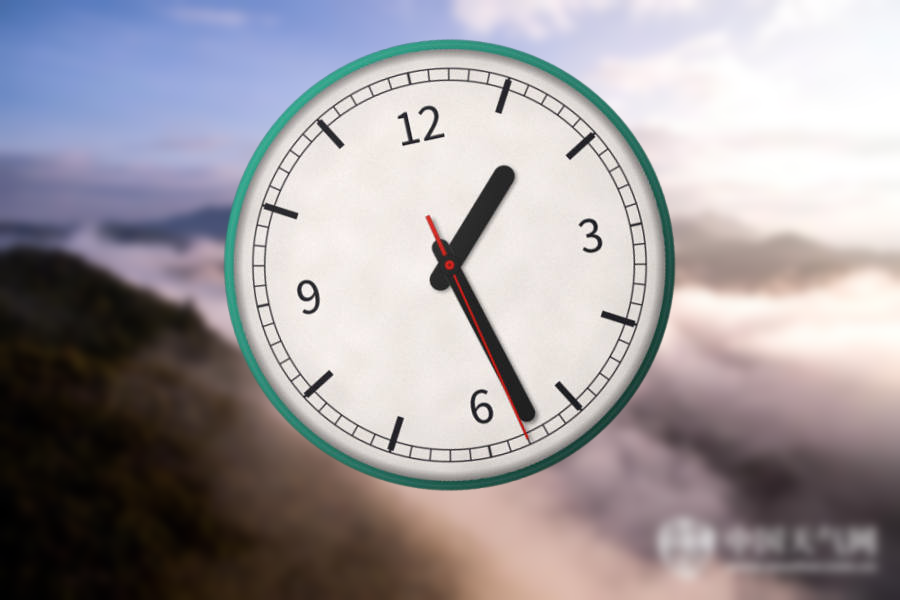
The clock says {"hour": 1, "minute": 27, "second": 28}
